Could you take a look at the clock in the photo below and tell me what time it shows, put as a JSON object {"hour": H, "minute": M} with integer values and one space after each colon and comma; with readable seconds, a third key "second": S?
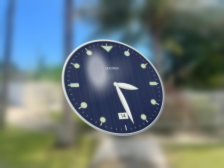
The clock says {"hour": 3, "minute": 28}
